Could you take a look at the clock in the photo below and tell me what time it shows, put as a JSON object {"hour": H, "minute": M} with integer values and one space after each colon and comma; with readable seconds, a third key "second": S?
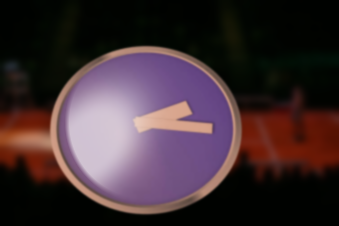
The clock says {"hour": 2, "minute": 16}
